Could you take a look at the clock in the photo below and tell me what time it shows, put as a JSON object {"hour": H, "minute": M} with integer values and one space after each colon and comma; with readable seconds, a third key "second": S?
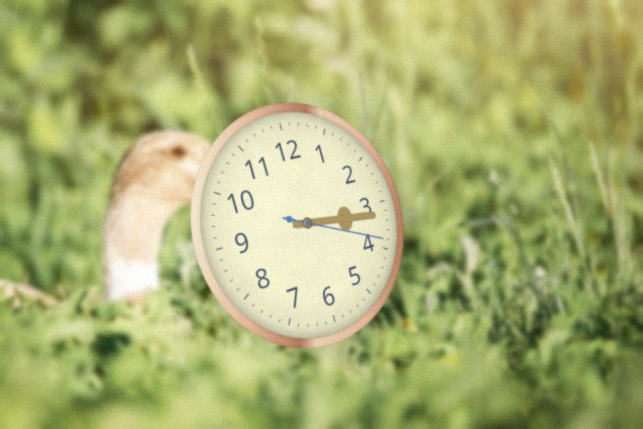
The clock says {"hour": 3, "minute": 16, "second": 19}
